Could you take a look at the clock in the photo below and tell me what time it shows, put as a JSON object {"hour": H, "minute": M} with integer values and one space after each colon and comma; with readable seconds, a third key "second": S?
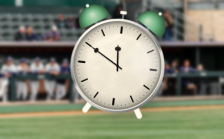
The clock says {"hour": 11, "minute": 50}
